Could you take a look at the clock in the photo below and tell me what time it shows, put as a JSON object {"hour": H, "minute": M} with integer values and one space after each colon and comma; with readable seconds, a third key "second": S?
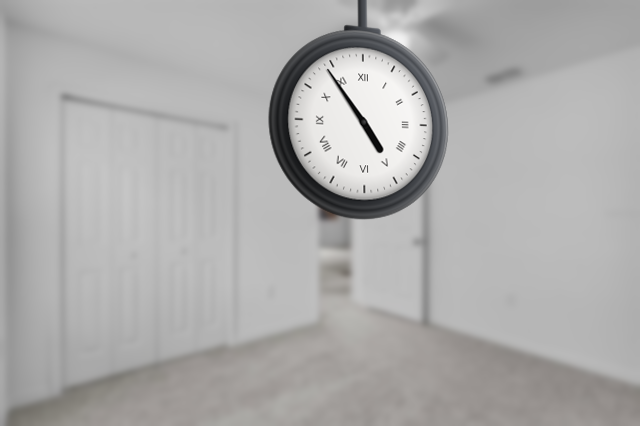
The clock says {"hour": 4, "minute": 54}
